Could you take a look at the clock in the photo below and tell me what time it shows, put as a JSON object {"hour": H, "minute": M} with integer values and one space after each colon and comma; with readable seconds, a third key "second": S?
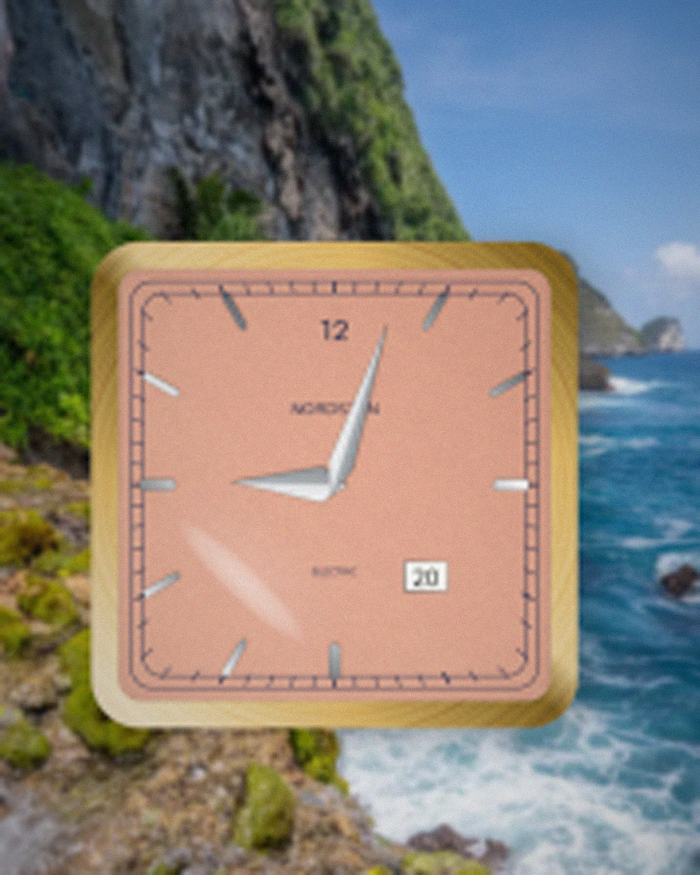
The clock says {"hour": 9, "minute": 3}
